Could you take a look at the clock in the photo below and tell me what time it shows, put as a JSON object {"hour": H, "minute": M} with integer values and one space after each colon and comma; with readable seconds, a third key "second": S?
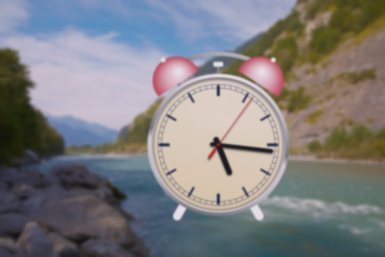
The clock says {"hour": 5, "minute": 16, "second": 6}
